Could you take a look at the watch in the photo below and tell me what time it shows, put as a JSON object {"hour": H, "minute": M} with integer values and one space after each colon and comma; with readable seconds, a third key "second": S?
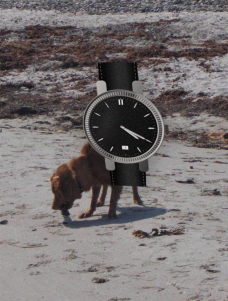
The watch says {"hour": 4, "minute": 20}
